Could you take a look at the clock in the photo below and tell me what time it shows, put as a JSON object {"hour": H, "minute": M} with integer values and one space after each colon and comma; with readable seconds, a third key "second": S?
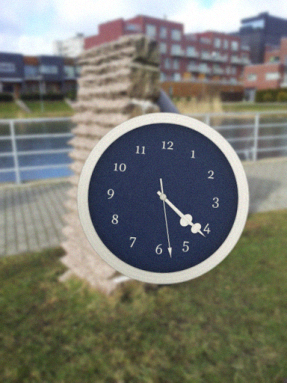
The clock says {"hour": 4, "minute": 21, "second": 28}
